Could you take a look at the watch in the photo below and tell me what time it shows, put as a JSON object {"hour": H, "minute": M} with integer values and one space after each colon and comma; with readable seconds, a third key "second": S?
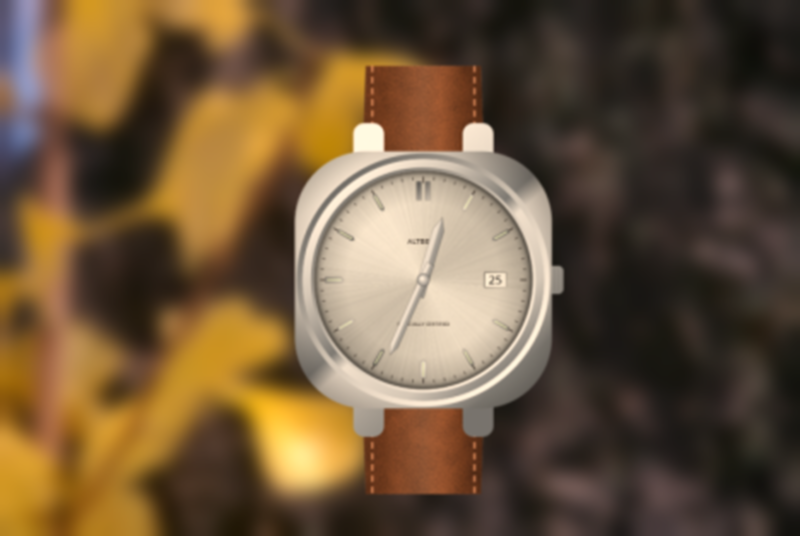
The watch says {"hour": 12, "minute": 34}
